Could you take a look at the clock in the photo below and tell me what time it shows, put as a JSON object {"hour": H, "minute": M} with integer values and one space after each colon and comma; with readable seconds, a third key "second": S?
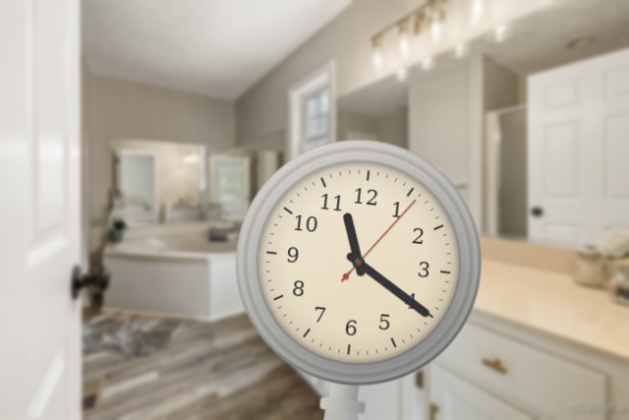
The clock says {"hour": 11, "minute": 20, "second": 6}
